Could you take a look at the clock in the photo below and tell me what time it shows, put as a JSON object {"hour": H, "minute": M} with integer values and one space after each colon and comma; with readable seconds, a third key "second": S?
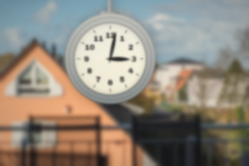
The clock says {"hour": 3, "minute": 2}
